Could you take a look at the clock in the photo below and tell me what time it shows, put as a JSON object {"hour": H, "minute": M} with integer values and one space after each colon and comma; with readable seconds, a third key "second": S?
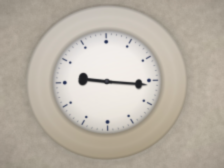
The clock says {"hour": 9, "minute": 16}
